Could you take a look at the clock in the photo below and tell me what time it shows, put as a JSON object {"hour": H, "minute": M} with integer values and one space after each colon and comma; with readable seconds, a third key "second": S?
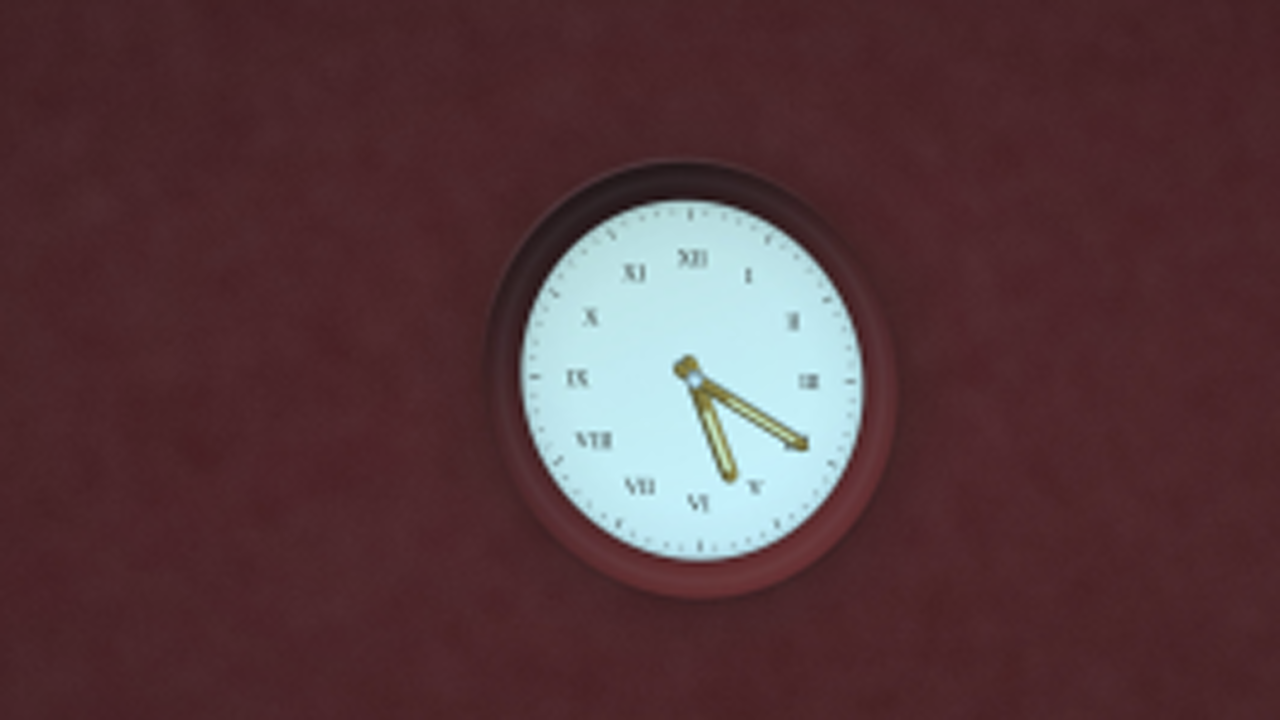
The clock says {"hour": 5, "minute": 20}
